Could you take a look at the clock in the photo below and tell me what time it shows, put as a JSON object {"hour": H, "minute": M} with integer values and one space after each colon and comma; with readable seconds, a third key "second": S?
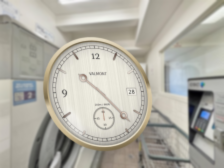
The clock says {"hour": 10, "minute": 23}
